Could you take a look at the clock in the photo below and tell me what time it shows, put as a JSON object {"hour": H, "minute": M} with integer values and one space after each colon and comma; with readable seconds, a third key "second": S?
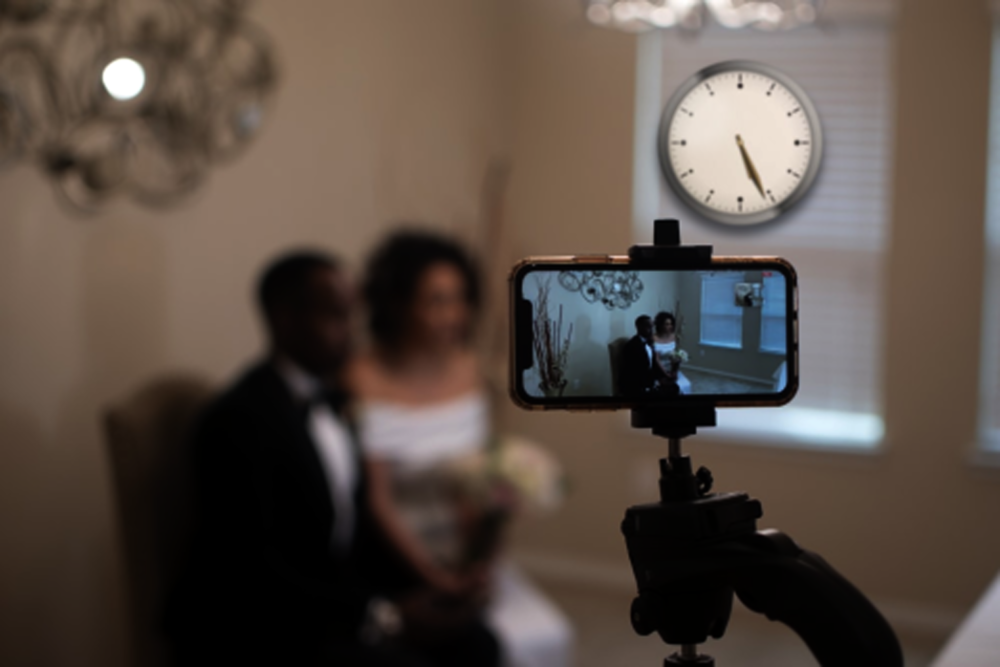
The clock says {"hour": 5, "minute": 26}
